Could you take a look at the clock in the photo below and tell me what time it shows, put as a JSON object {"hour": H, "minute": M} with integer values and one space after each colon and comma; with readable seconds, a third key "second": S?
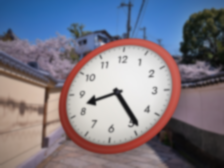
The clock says {"hour": 8, "minute": 24}
